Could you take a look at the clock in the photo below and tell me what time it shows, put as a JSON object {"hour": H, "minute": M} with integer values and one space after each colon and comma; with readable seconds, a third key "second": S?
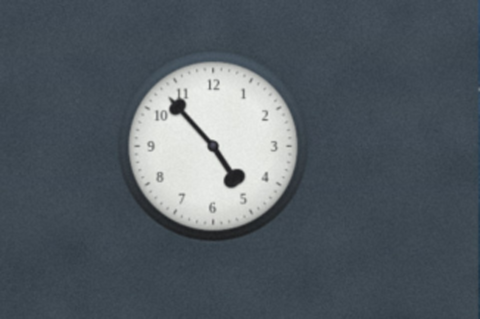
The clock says {"hour": 4, "minute": 53}
